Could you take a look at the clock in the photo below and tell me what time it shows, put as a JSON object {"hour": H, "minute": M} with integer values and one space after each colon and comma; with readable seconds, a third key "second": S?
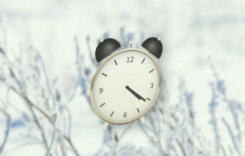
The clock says {"hour": 4, "minute": 21}
